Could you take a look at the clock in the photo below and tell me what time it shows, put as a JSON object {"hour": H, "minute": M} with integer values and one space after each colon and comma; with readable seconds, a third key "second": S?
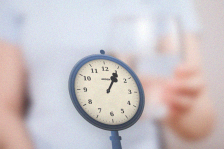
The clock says {"hour": 1, "minute": 5}
